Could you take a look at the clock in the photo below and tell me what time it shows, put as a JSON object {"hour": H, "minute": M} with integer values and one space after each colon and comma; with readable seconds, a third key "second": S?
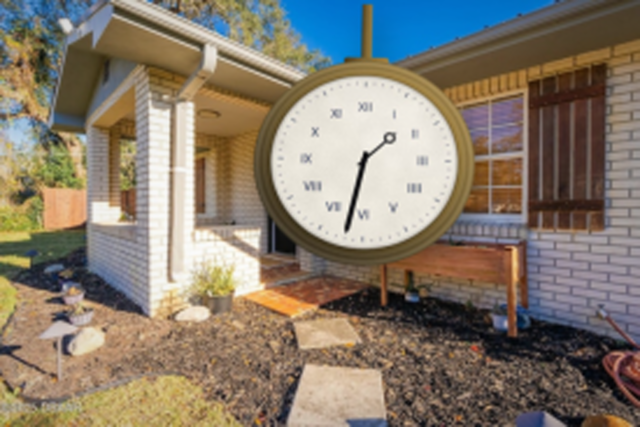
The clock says {"hour": 1, "minute": 32}
